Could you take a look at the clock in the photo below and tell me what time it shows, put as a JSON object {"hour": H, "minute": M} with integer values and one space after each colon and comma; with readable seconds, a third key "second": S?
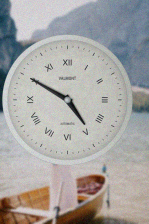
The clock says {"hour": 4, "minute": 50}
